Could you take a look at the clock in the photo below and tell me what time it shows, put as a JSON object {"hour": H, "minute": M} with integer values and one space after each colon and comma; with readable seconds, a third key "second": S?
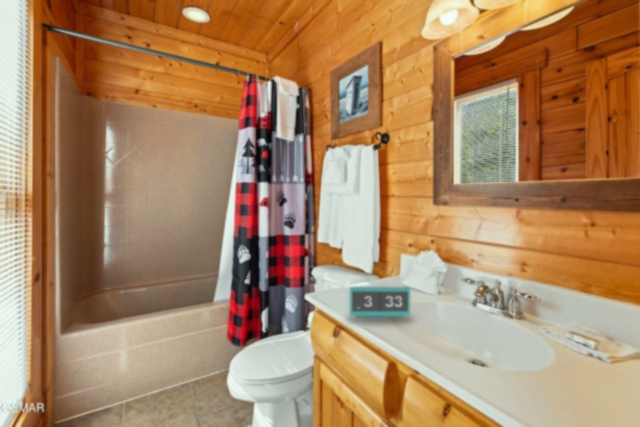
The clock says {"hour": 3, "minute": 33}
